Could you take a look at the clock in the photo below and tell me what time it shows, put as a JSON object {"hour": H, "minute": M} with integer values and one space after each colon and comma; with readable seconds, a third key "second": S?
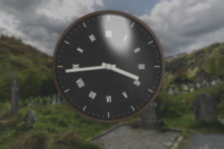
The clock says {"hour": 3, "minute": 44}
